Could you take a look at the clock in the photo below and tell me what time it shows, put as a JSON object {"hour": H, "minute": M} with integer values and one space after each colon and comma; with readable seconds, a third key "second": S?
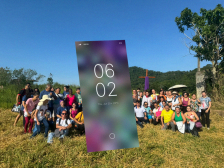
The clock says {"hour": 6, "minute": 2}
